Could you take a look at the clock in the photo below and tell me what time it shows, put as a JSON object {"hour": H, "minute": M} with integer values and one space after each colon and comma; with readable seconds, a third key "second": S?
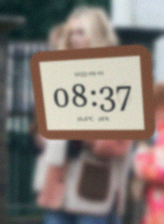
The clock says {"hour": 8, "minute": 37}
